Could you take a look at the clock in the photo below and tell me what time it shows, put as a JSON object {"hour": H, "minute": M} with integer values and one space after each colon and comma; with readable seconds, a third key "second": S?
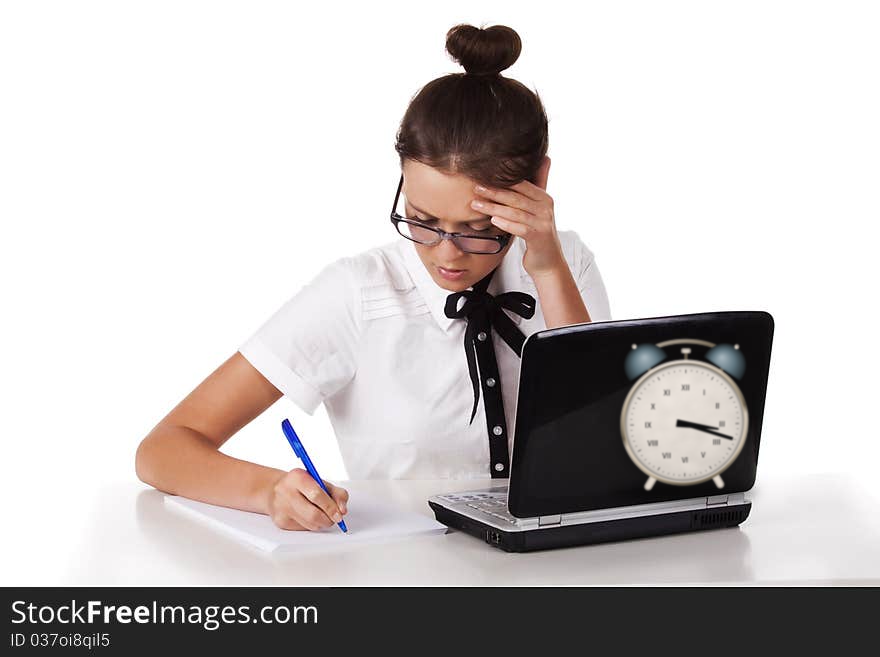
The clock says {"hour": 3, "minute": 18}
